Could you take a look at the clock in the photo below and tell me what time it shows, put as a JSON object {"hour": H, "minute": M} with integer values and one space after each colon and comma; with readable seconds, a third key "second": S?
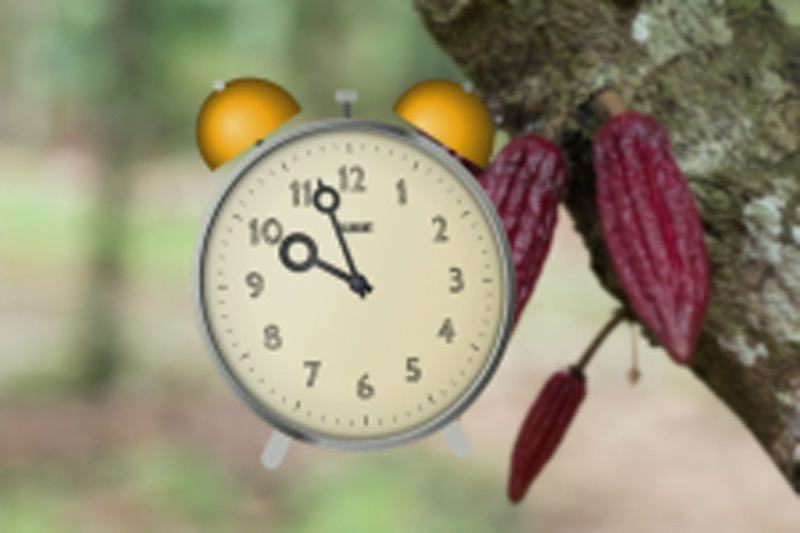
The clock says {"hour": 9, "minute": 57}
